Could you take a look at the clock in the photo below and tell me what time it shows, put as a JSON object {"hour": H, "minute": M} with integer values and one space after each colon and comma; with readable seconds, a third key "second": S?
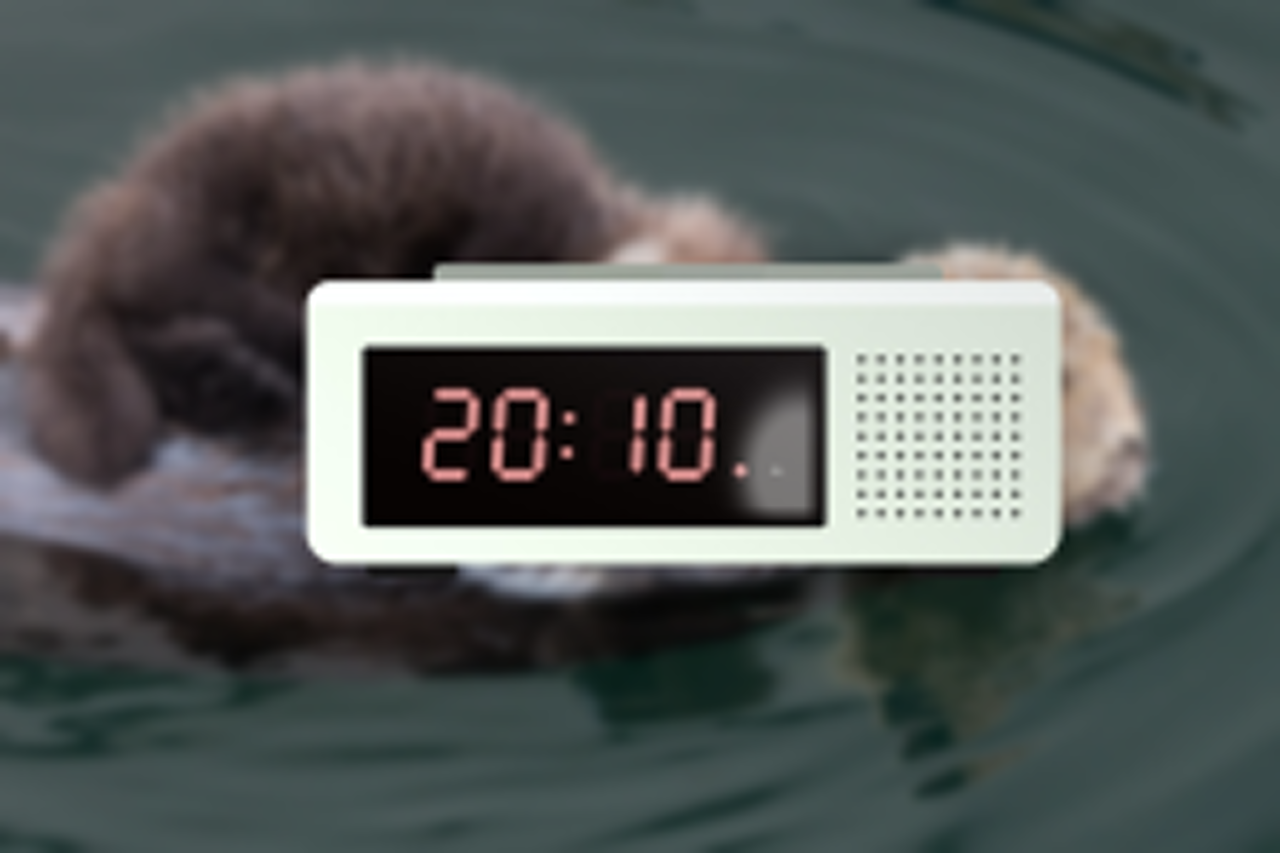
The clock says {"hour": 20, "minute": 10}
